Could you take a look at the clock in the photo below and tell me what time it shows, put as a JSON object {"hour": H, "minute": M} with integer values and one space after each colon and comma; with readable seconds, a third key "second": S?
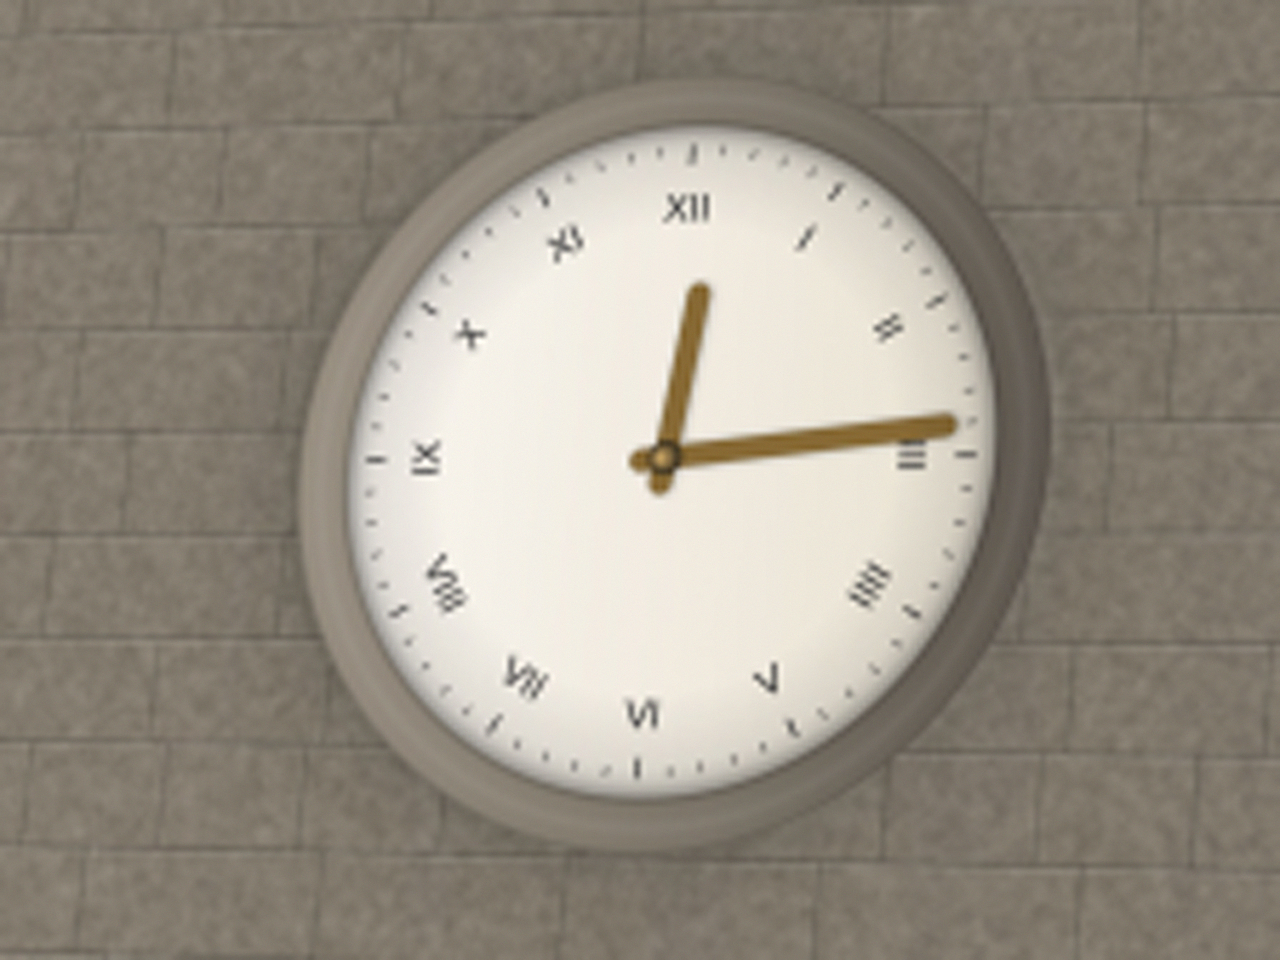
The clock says {"hour": 12, "minute": 14}
